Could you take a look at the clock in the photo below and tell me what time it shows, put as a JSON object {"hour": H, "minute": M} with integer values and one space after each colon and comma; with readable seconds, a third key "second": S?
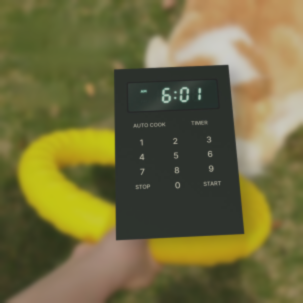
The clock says {"hour": 6, "minute": 1}
